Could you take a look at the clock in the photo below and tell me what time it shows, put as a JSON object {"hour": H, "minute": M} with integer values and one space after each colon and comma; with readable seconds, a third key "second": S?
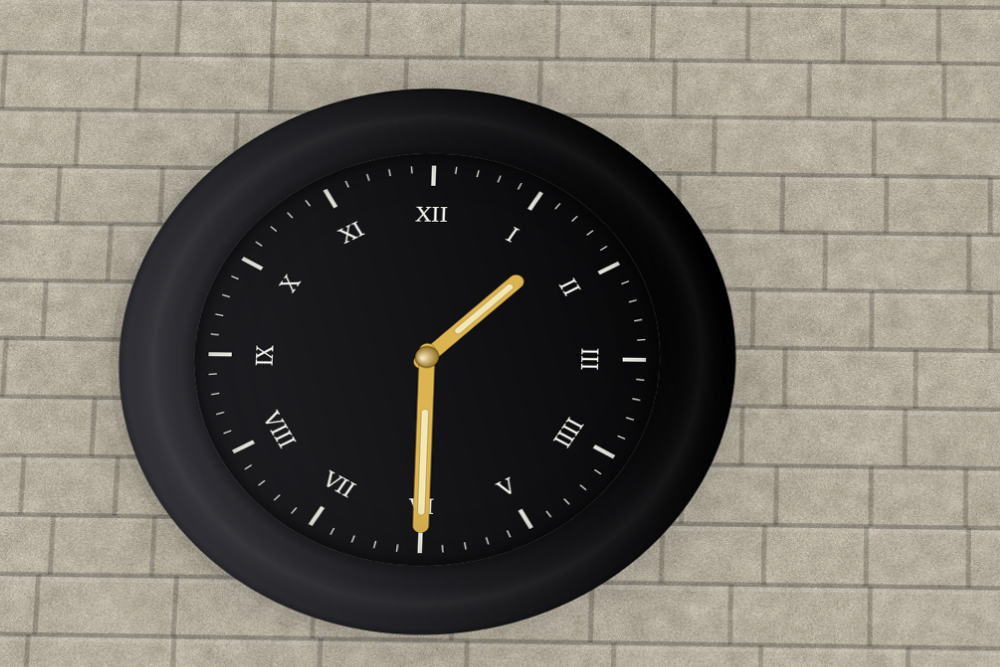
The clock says {"hour": 1, "minute": 30}
